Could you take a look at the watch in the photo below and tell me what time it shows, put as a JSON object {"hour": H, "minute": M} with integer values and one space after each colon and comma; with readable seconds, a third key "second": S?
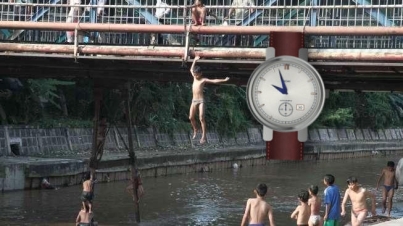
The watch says {"hour": 9, "minute": 57}
